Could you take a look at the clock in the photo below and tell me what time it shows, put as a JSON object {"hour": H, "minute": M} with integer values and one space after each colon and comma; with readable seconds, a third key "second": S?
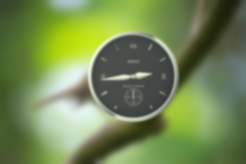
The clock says {"hour": 2, "minute": 44}
